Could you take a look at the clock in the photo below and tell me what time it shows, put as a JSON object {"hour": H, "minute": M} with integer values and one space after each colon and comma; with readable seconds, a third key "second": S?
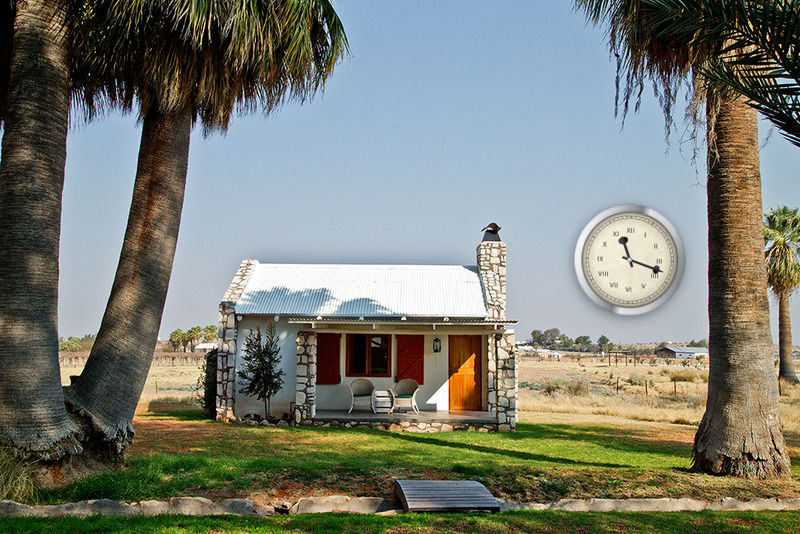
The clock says {"hour": 11, "minute": 18}
